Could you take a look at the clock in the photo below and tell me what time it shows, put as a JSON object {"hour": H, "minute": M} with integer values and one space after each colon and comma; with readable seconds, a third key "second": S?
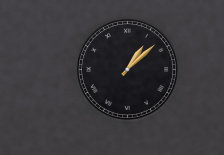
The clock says {"hour": 1, "minute": 8}
